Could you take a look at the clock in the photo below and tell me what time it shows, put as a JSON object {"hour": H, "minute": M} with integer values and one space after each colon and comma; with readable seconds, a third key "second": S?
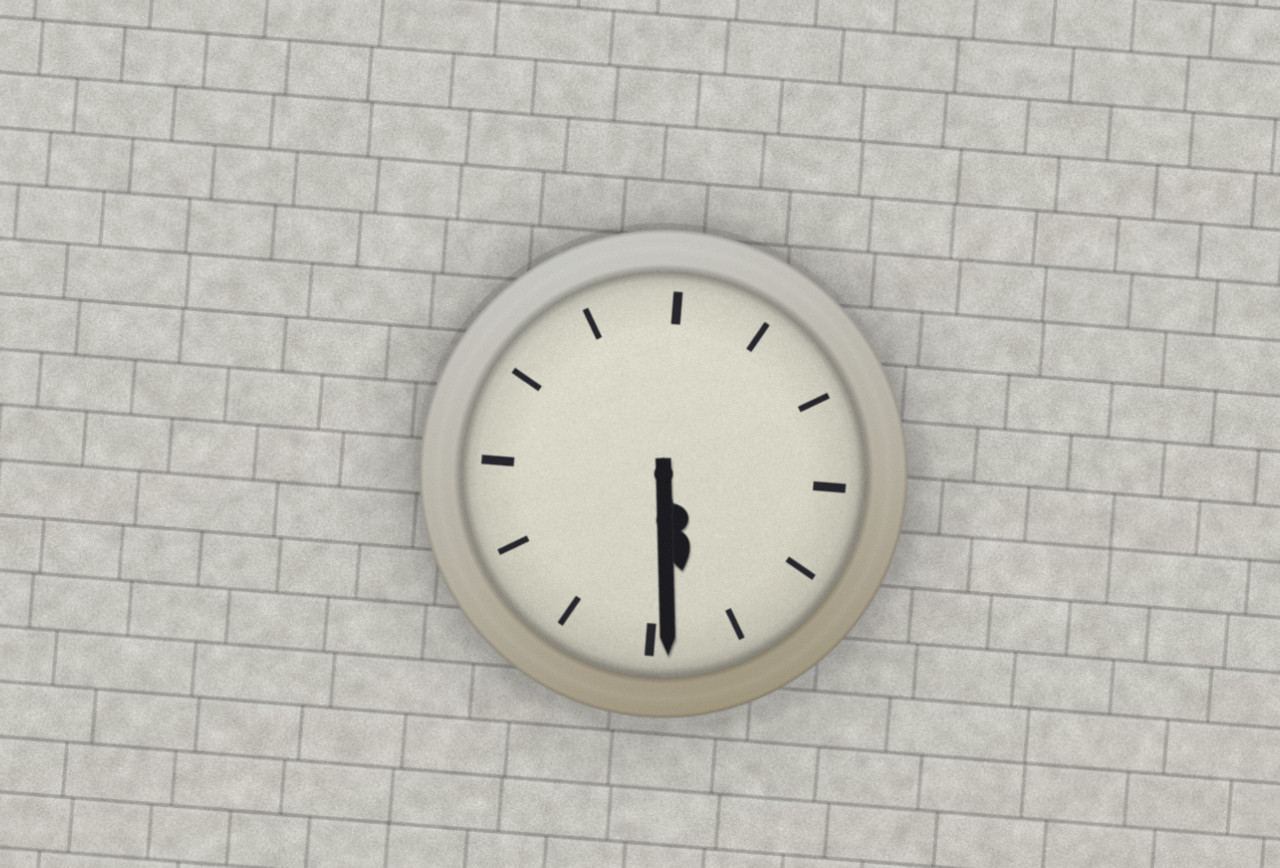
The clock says {"hour": 5, "minute": 29}
